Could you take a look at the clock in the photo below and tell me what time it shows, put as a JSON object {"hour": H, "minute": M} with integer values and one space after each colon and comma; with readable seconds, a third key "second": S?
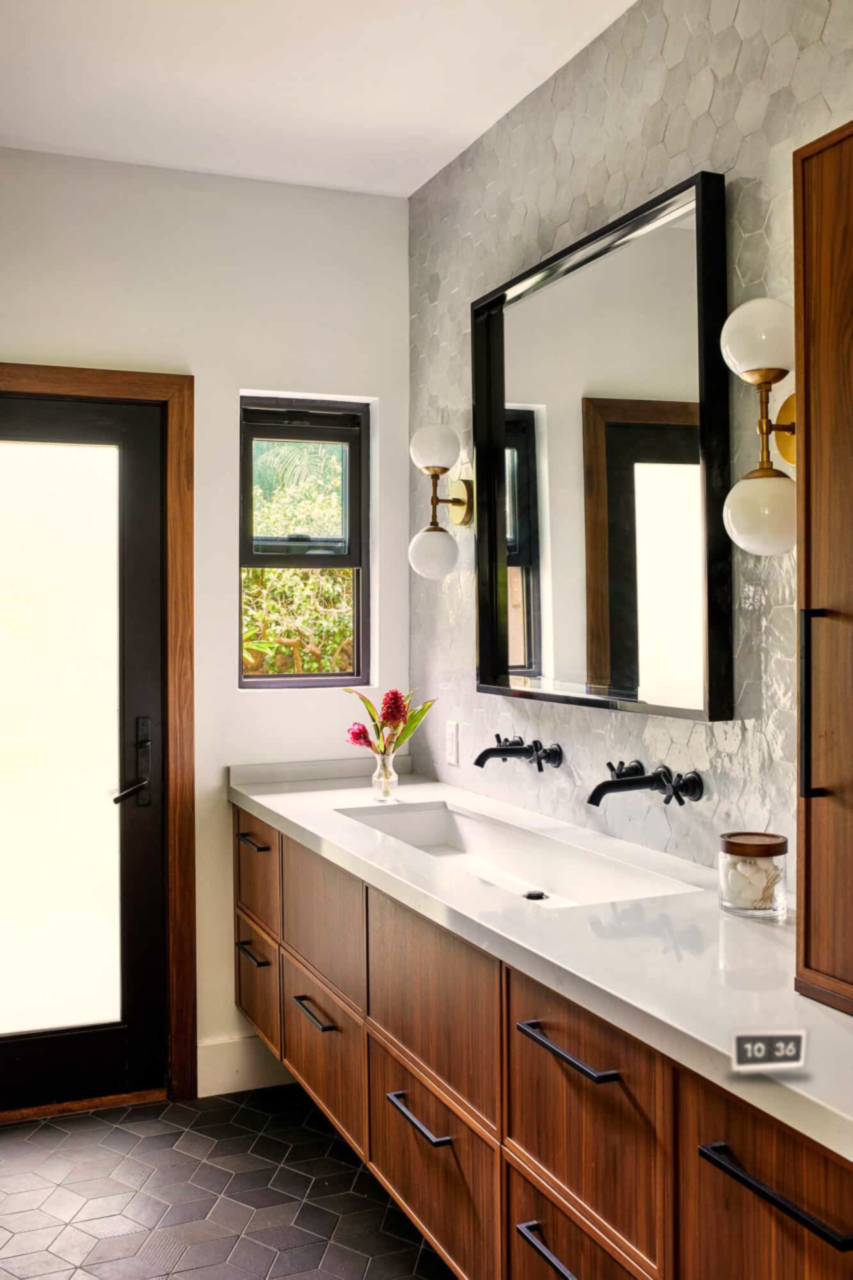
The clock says {"hour": 10, "minute": 36}
